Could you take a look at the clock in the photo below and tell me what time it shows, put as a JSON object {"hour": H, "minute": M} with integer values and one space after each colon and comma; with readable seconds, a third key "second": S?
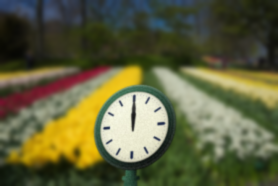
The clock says {"hour": 12, "minute": 0}
